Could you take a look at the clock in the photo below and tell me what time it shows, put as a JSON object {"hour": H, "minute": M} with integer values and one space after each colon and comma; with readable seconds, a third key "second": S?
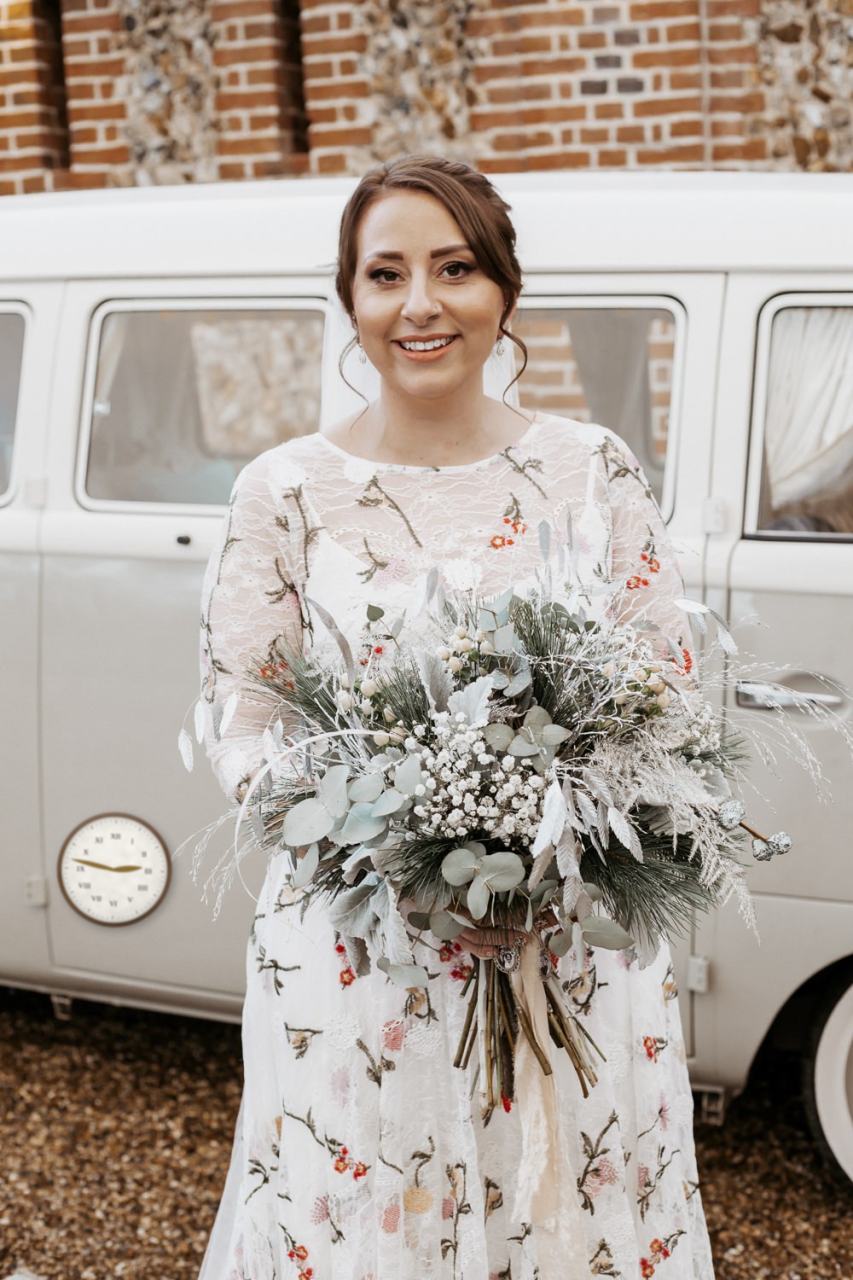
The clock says {"hour": 2, "minute": 47}
